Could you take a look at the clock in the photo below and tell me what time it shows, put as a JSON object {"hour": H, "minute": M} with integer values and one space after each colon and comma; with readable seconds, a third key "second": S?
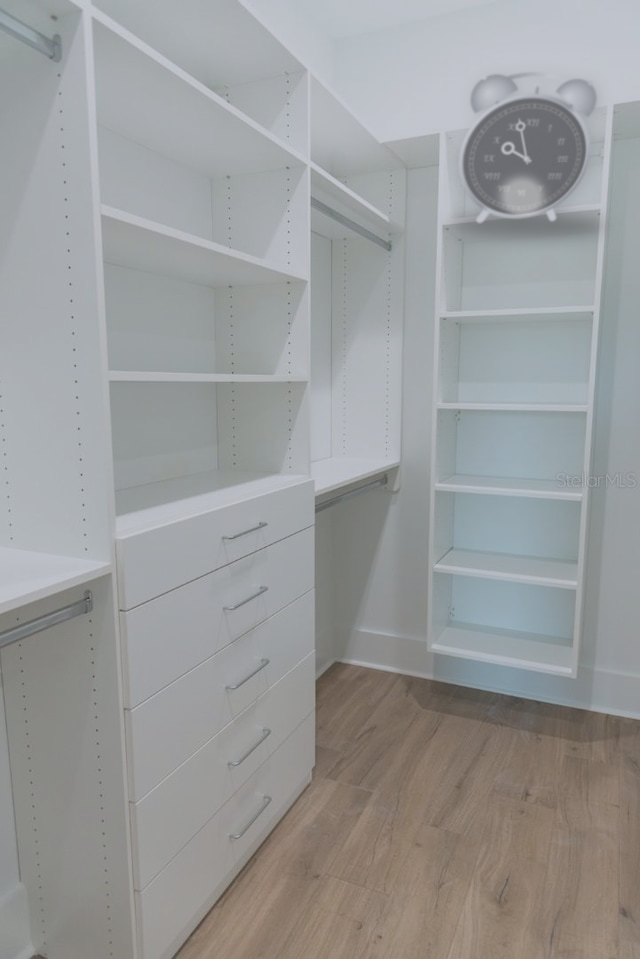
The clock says {"hour": 9, "minute": 57}
